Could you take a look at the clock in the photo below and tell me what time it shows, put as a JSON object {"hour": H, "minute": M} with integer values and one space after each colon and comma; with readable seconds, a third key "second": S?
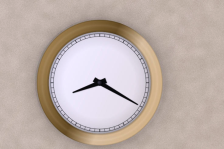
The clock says {"hour": 8, "minute": 20}
